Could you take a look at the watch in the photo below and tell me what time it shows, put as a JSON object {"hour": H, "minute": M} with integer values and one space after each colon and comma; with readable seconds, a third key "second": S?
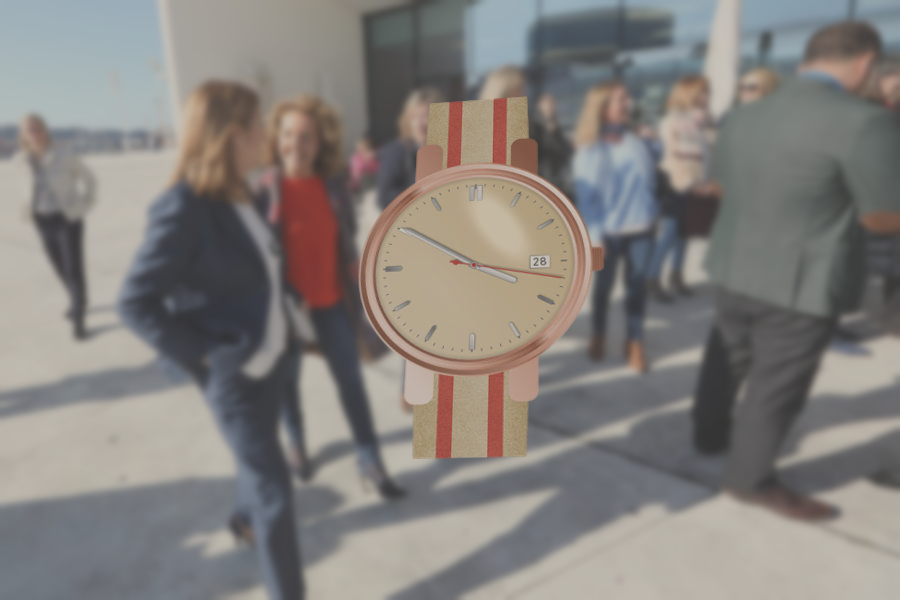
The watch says {"hour": 3, "minute": 50, "second": 17}
